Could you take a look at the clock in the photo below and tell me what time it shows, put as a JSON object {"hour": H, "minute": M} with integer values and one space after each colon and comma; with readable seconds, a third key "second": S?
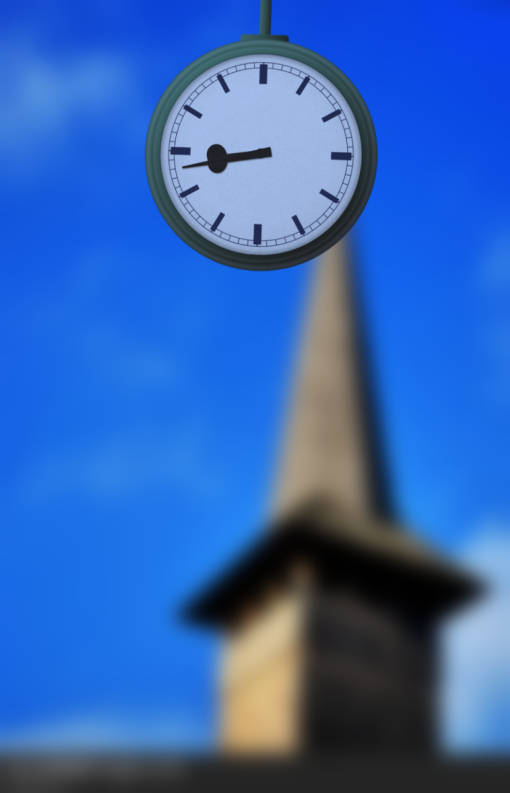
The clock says {"hour": 8, "minute": 43}
